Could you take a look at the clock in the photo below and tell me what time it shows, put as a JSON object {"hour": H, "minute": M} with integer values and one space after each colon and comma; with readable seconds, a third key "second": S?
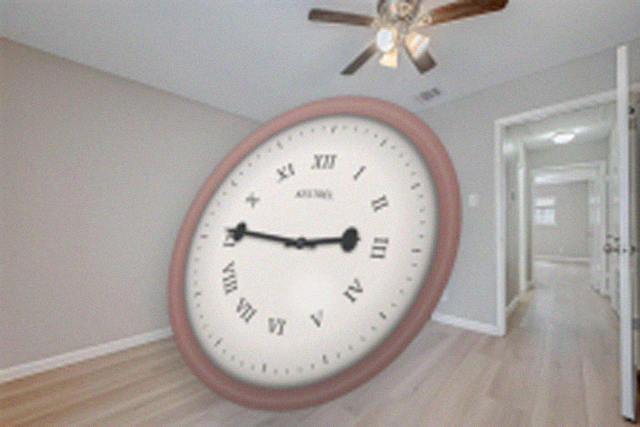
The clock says {"hour": 2, "minute": 46}
